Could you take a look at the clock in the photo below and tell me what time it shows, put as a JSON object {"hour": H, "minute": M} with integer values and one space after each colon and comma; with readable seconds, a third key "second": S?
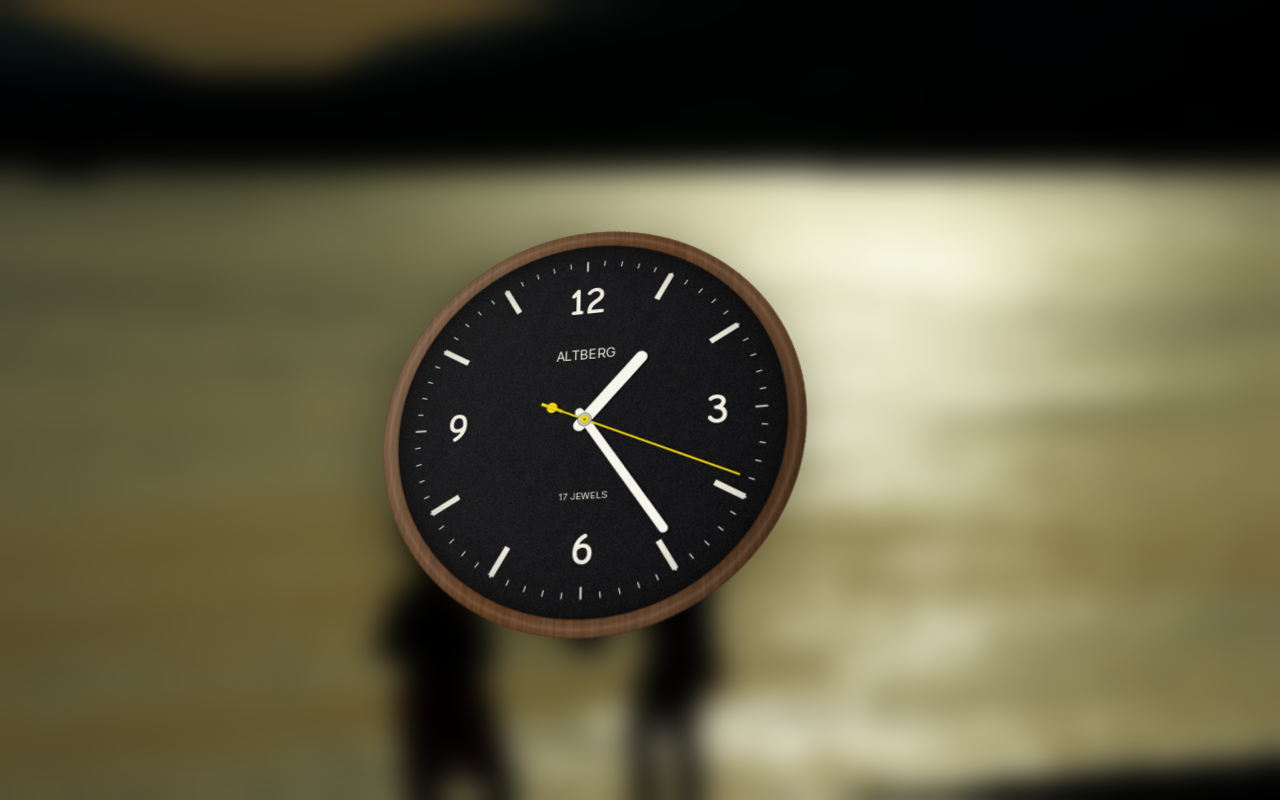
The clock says {"hour": 1, "minute": 24, "second": 19}
